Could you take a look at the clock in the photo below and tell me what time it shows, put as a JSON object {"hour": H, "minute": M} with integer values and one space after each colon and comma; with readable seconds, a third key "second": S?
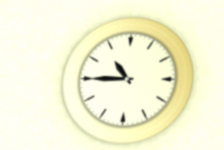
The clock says {"hour": 10, "minute": 45}
